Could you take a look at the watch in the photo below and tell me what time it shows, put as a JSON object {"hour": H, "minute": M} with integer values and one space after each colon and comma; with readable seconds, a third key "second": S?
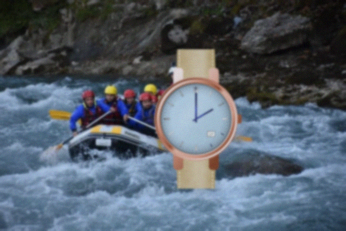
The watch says {"hour": 2, "minute": 0}
